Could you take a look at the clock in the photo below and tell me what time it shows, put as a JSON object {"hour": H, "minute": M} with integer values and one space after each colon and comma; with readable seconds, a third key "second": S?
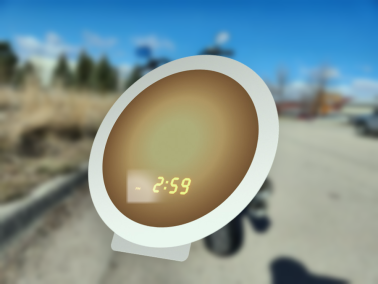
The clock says {"hour": 2, "minute": 59}
